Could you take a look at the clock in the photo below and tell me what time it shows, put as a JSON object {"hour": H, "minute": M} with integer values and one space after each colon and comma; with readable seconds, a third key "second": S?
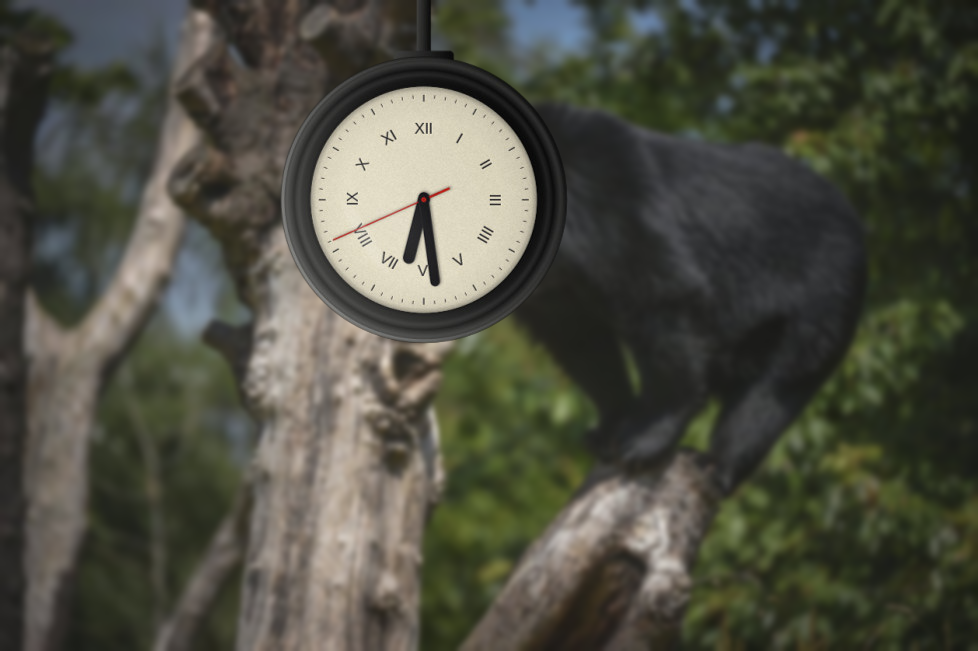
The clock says {"hour": 6, "minute": 28, "second": 41}
